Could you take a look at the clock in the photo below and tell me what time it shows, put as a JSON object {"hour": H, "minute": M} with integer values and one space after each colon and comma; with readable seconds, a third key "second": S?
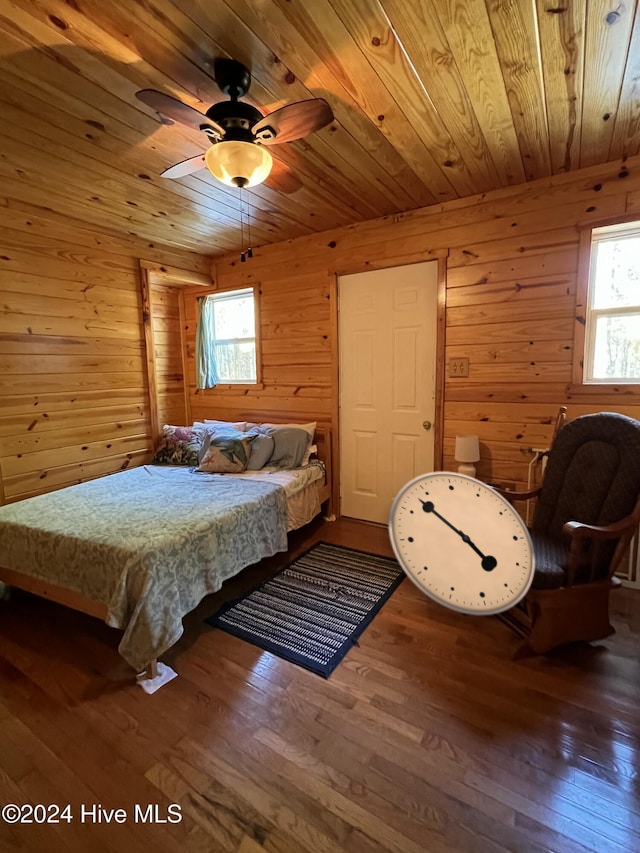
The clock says {"hour": 4, "minute": 53}
